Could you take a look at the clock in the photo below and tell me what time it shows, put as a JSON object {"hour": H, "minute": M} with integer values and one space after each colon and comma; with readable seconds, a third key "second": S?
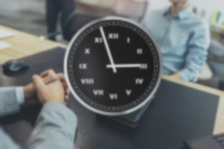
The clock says {"hour": 2, "minute": 57}
